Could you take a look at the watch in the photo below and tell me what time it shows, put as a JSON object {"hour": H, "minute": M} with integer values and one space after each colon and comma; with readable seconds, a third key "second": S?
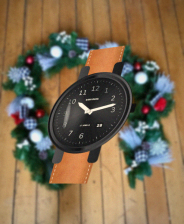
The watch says {"hour": 10, "minute": 13}
